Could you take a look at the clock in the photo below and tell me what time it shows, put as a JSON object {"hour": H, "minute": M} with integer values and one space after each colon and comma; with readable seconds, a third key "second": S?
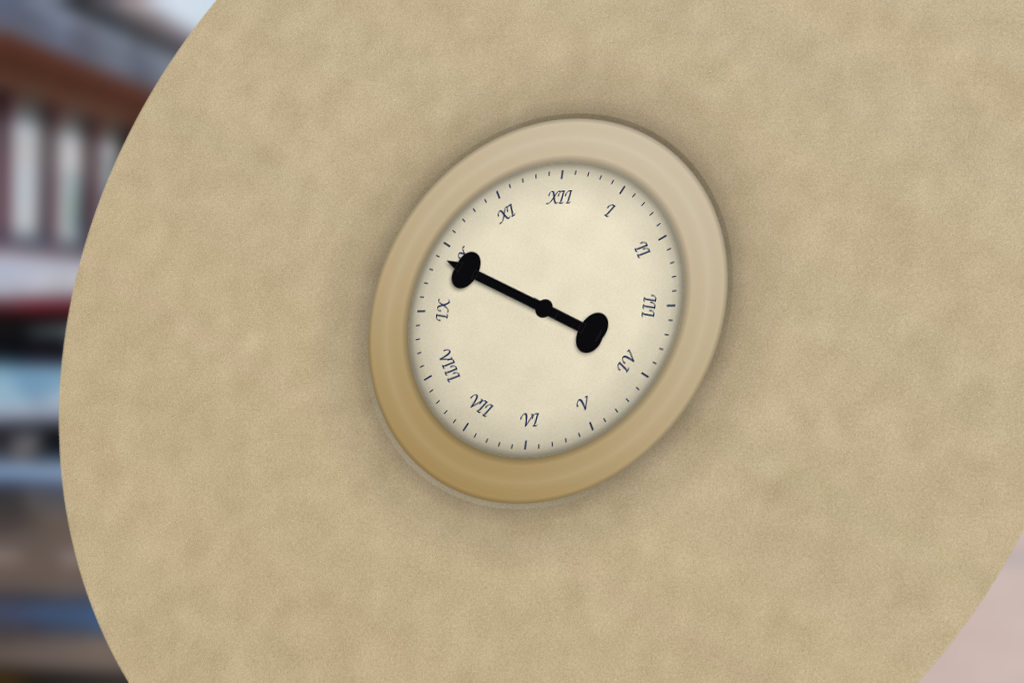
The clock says {"hour": 3, "minute": 49}
